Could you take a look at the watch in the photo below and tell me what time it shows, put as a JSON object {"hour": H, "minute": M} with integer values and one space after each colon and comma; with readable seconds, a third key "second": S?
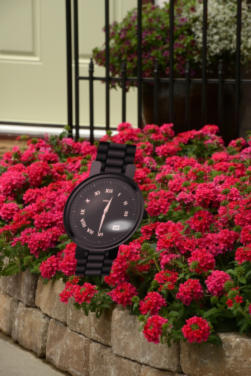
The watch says {"hour": 12, "minute": 31}
